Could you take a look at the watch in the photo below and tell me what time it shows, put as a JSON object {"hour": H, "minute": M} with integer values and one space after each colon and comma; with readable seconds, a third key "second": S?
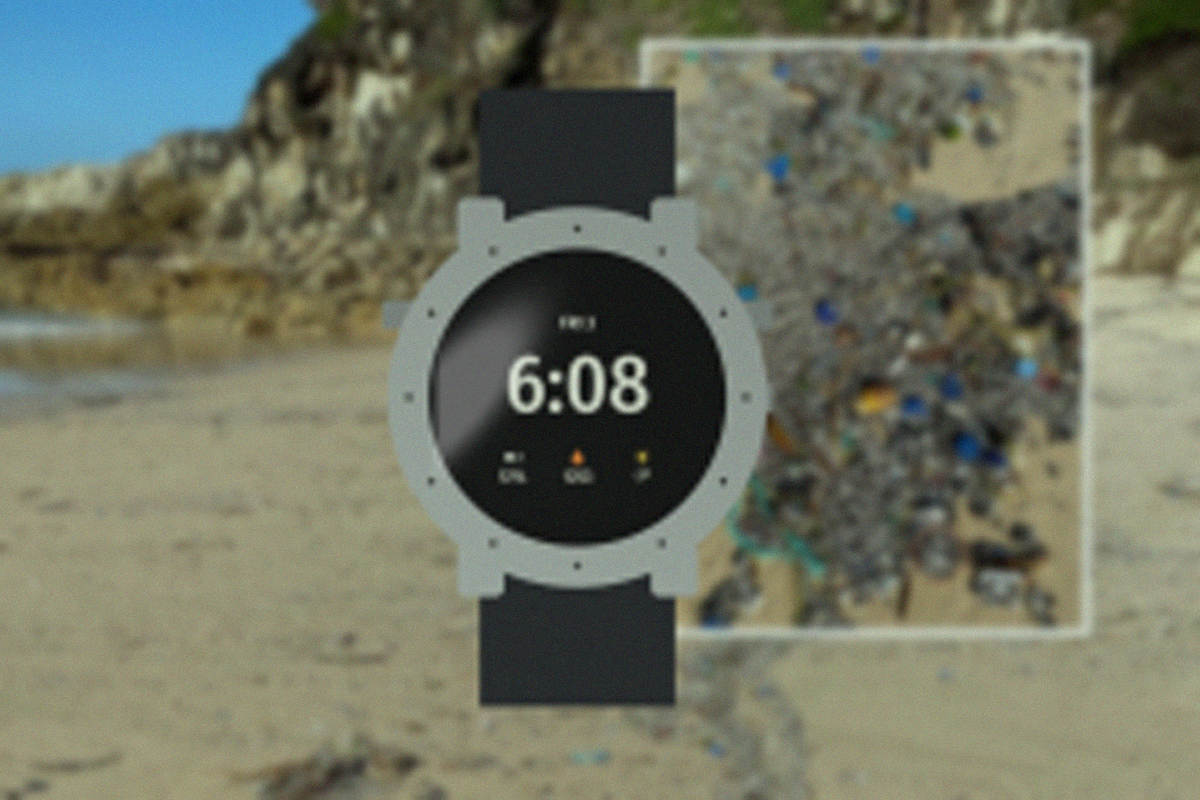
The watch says {"hour": 6, "minute": 8}
